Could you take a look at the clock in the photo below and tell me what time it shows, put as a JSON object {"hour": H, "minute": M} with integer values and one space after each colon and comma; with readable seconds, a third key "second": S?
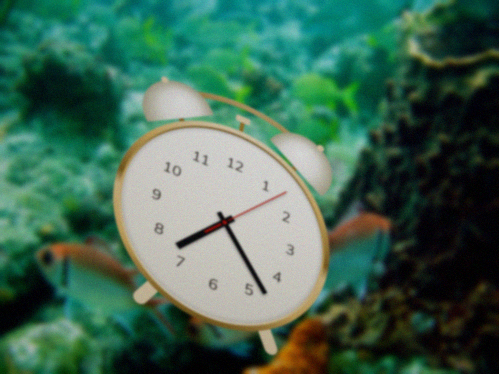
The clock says {"hour": 7, "minute": 23, "second": 7}
